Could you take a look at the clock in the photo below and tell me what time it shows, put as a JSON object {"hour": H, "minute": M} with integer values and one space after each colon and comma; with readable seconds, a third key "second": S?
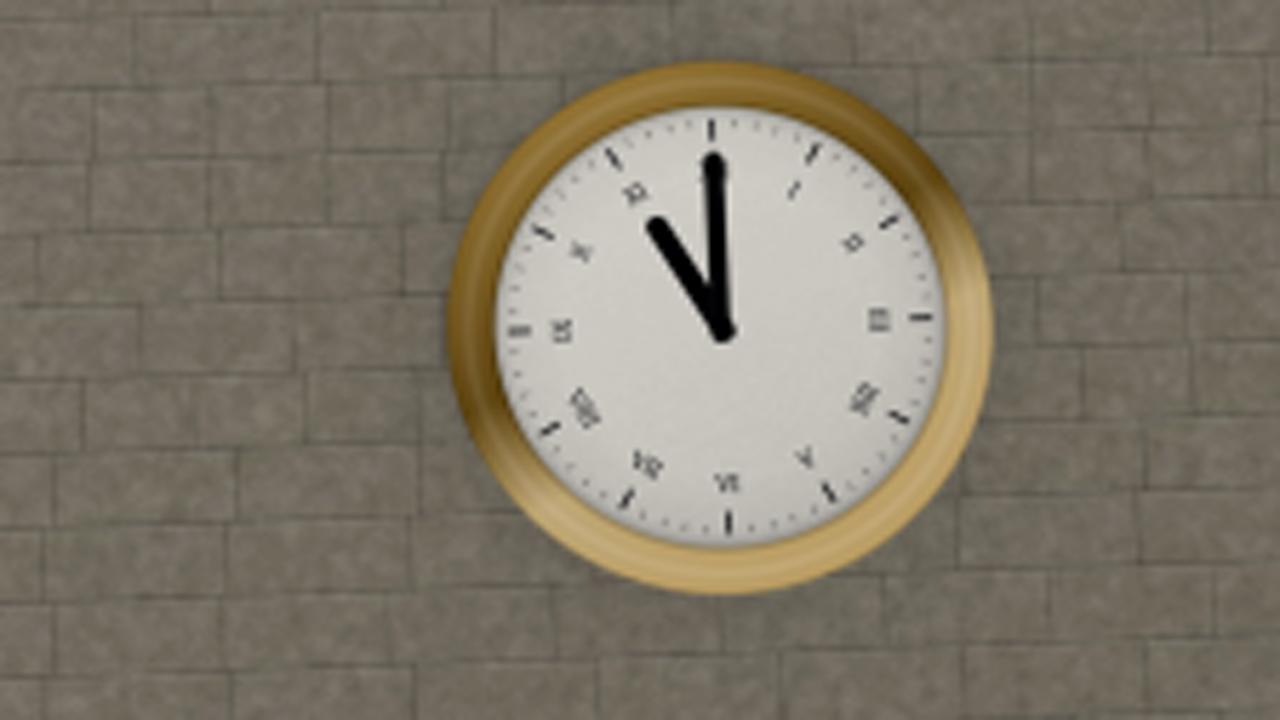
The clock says {"hour": 11, "minute": 0}
